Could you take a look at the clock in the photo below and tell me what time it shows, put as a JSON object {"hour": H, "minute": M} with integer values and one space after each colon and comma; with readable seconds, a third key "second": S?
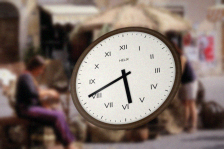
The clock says {"hour": 5, "minute": 41}
